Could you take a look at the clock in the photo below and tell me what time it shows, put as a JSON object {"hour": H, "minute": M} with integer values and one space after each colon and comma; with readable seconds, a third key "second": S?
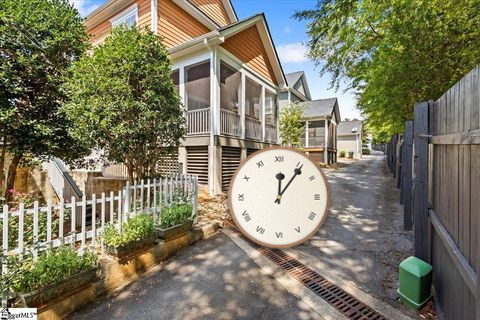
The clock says {"hour": 12, "minute": 6}
